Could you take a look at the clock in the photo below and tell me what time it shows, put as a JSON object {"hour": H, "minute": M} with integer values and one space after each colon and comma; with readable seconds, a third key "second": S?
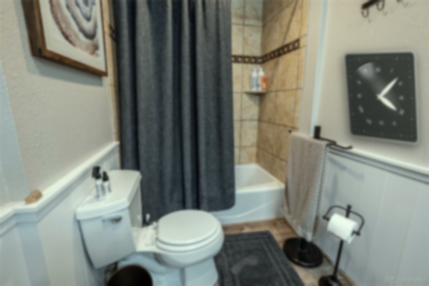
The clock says {"hour": 4, "minute": 8}
